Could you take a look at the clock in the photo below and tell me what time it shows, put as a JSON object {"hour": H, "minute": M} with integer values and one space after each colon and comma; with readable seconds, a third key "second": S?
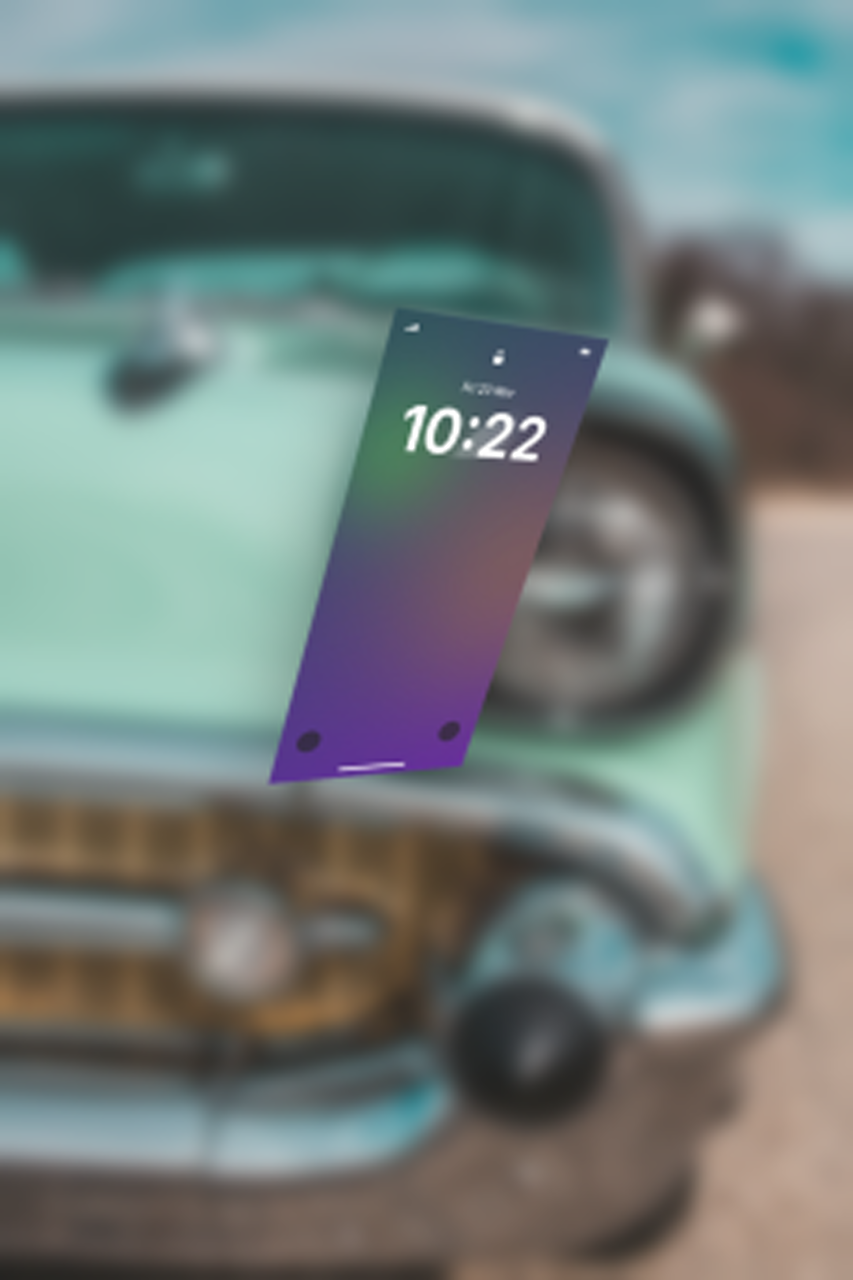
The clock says {"hour": 10, "minute": 22}
